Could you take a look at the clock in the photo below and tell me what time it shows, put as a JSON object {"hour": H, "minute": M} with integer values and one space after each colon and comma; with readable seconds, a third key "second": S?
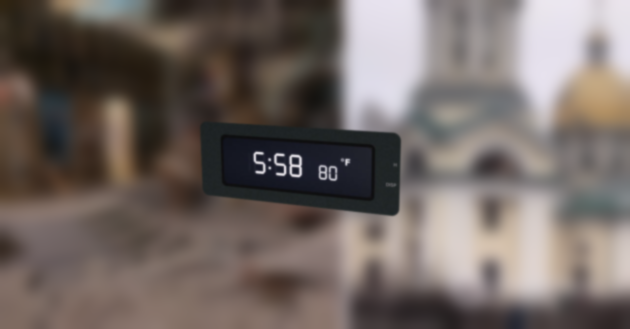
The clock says {"hour": 5, "minute": 58}
